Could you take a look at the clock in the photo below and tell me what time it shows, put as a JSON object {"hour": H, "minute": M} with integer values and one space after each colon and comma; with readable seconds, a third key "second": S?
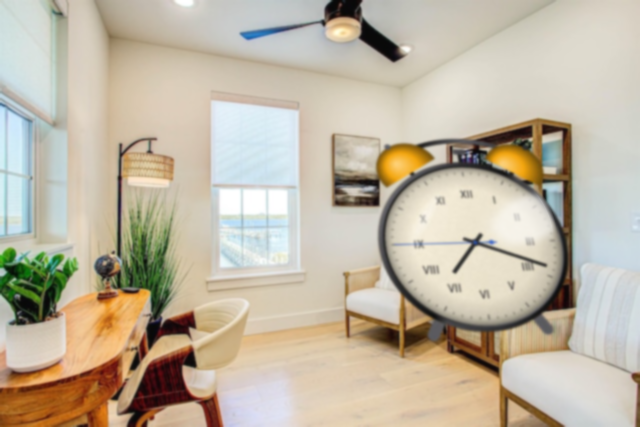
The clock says {"hour": 7, "minute": 18, "second": 45}
